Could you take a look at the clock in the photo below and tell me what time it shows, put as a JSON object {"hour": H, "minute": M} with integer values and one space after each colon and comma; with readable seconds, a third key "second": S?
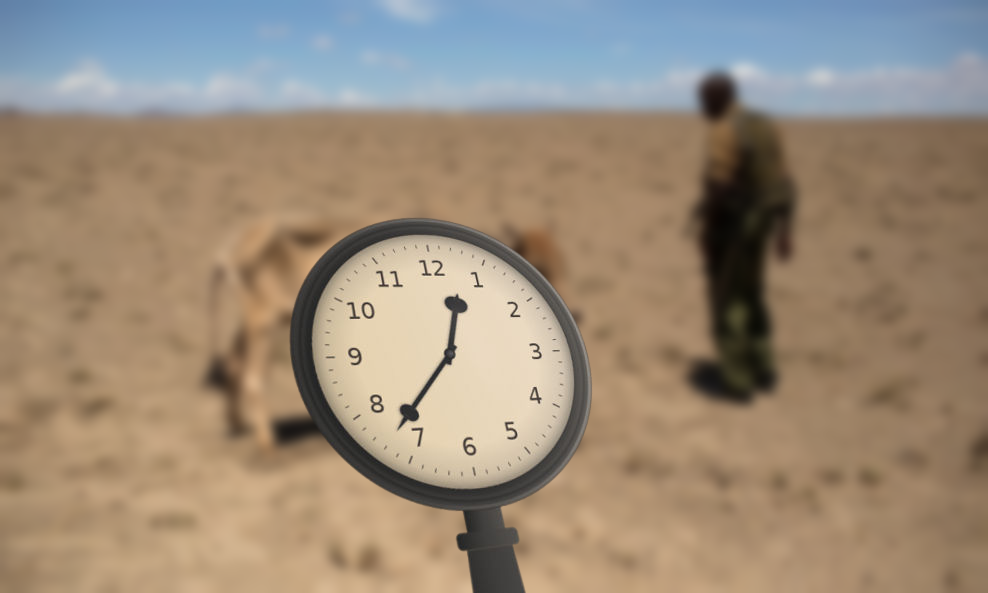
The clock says {"hour": 12, "minute": 37}
